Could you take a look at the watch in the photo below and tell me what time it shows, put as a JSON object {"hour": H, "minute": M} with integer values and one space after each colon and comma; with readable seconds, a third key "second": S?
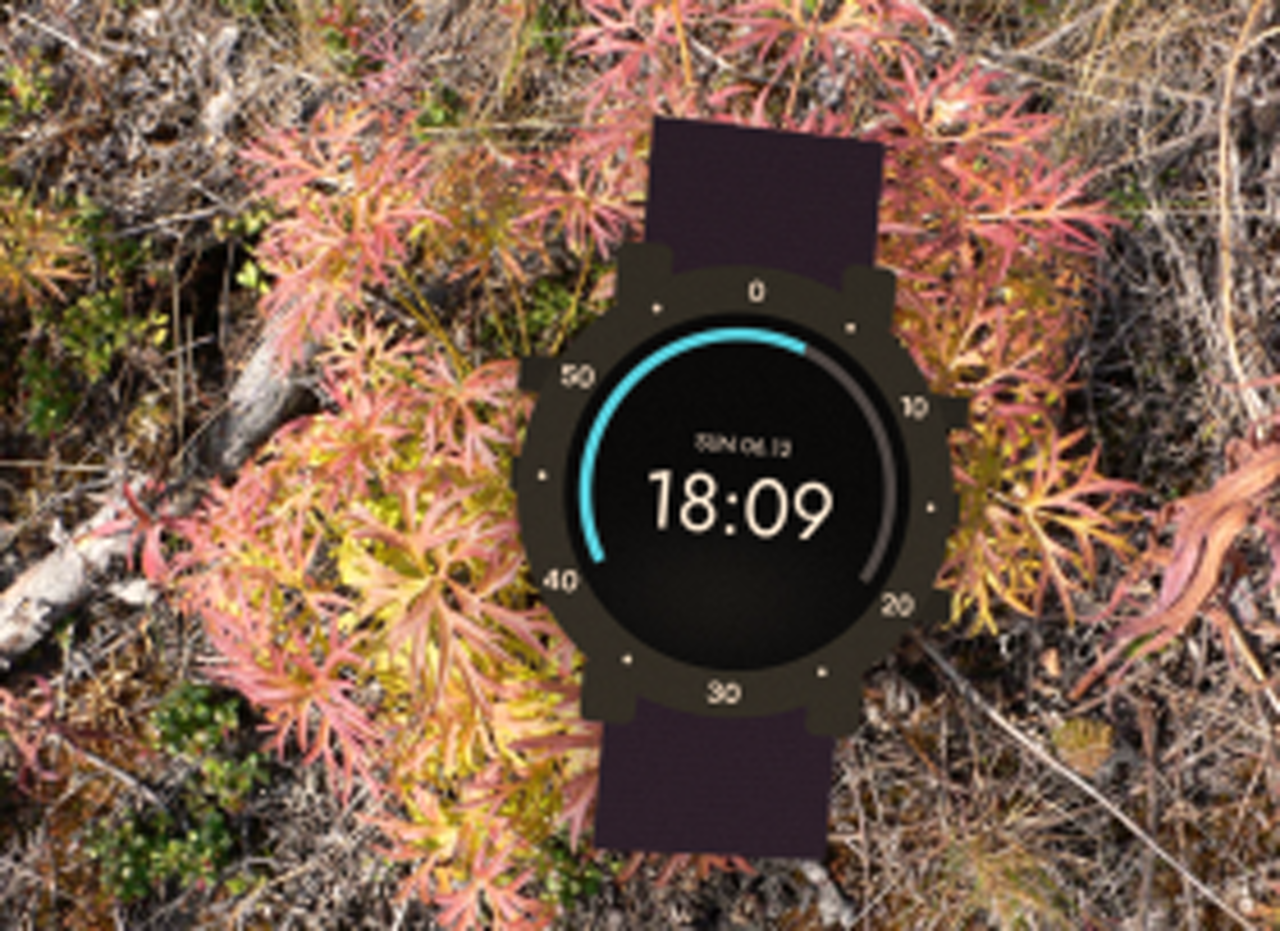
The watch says {"hour": 18, "minute": 9}
